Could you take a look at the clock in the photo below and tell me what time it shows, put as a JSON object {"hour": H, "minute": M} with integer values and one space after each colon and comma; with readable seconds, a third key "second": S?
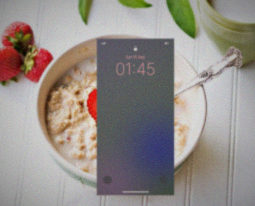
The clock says {"hour": 1, "minute": 45}
